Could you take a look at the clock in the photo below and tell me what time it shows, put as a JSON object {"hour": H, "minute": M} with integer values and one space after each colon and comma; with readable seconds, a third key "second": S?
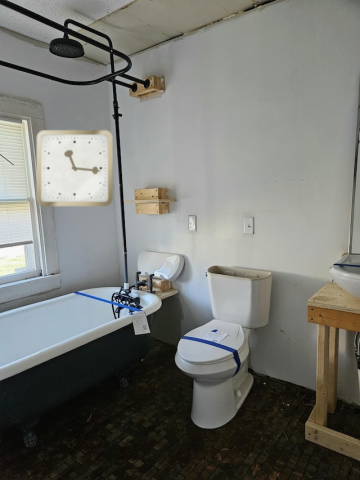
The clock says {"hour": 11, "minute": 16}
